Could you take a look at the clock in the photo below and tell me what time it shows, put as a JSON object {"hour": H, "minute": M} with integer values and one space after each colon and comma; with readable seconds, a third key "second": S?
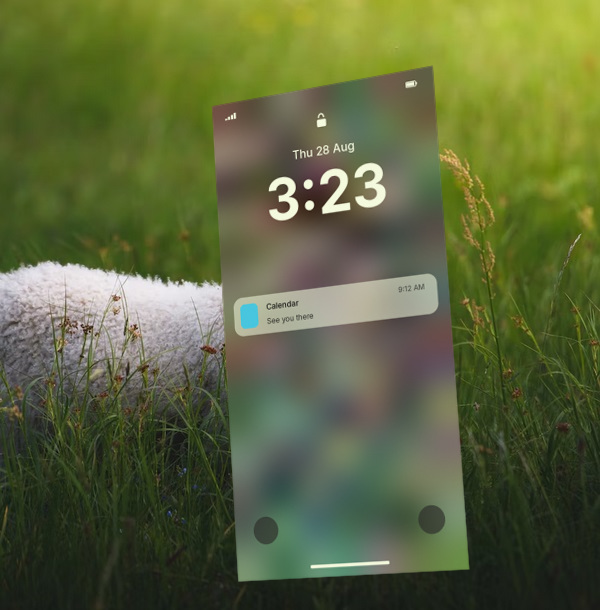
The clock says {"hour": 3, "minute": 23}
